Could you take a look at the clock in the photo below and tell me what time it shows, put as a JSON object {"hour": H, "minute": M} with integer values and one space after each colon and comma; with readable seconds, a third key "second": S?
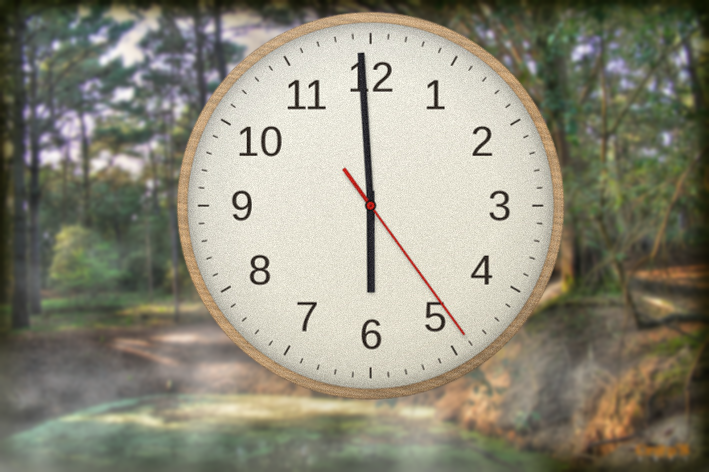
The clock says {"hour": 5, "minute": 59, "second": 24}
